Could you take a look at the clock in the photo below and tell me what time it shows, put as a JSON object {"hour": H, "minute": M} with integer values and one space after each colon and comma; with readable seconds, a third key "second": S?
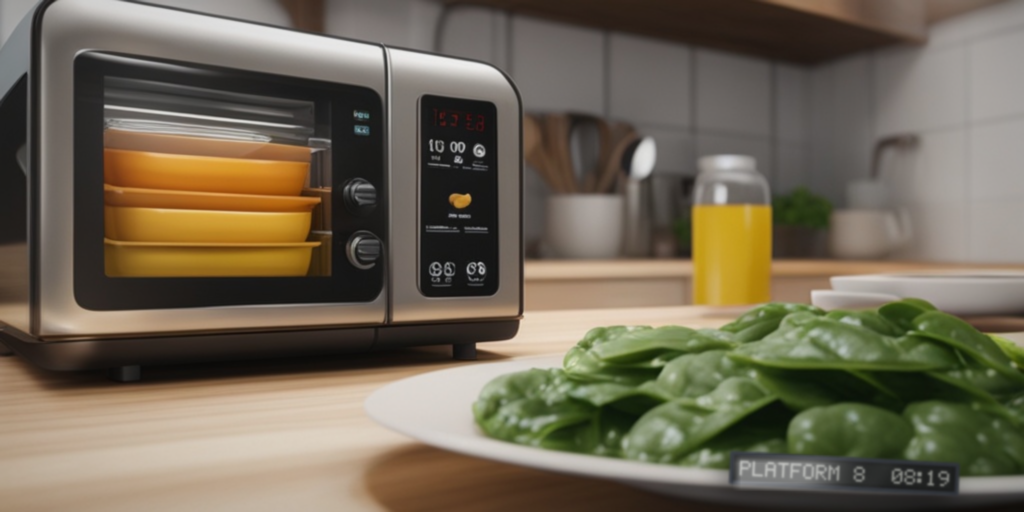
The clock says {"hour": 8, "minute": 19}
